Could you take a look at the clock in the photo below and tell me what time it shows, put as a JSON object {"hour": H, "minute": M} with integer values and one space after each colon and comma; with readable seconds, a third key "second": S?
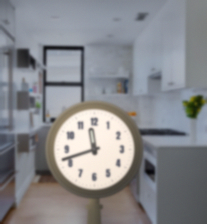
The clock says {"hour": 11, "minute": 42}
